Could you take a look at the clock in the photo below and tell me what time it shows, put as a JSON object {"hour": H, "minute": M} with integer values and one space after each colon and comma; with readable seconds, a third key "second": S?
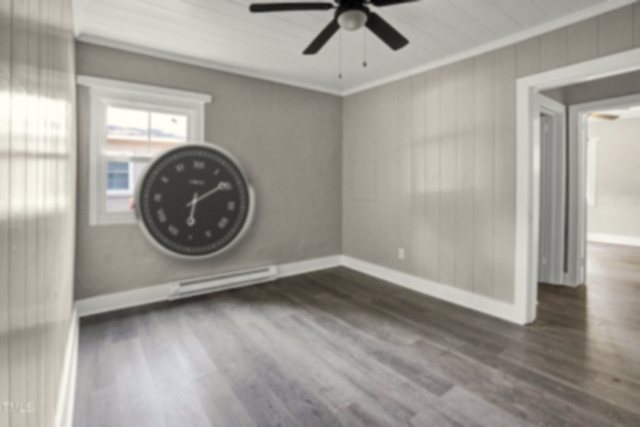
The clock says {"hour": 6, "minute": 9}
